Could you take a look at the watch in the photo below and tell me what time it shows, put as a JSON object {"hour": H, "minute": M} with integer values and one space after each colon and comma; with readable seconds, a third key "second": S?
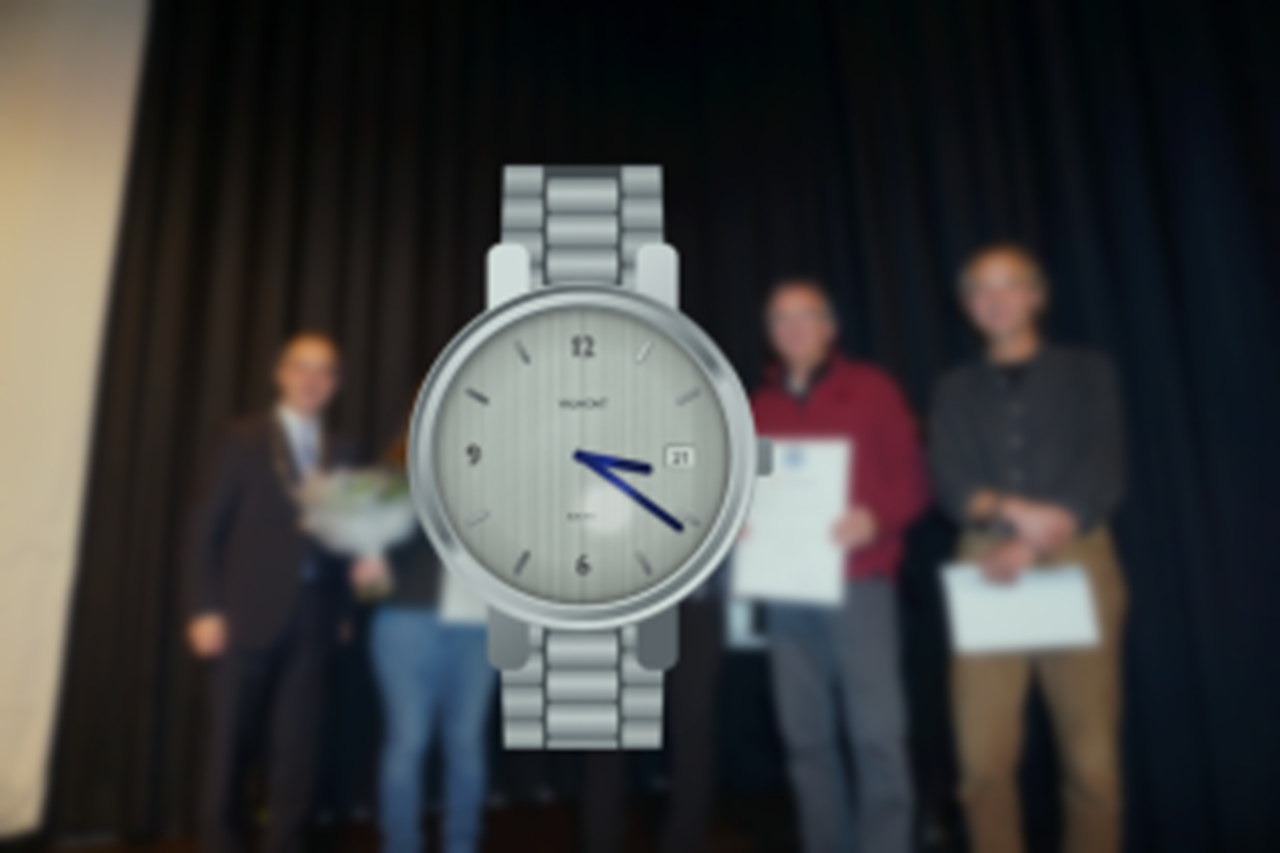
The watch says {"hour": 3, "minute": 21}
